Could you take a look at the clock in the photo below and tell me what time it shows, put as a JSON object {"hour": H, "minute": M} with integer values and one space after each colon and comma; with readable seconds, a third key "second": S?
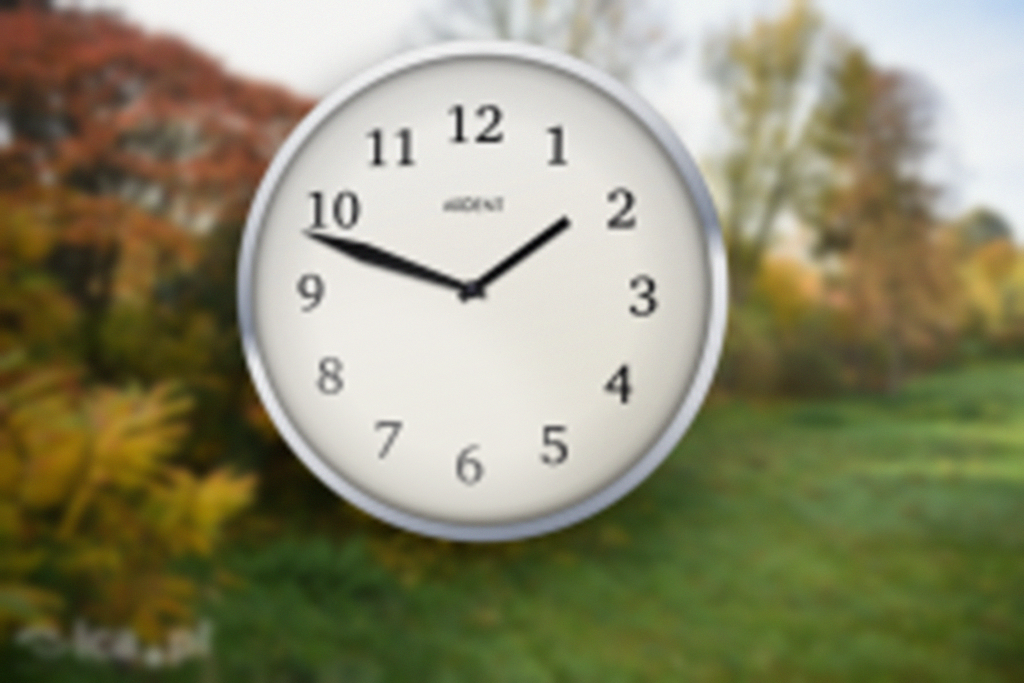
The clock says {"hour": 1, "minute": 48}
